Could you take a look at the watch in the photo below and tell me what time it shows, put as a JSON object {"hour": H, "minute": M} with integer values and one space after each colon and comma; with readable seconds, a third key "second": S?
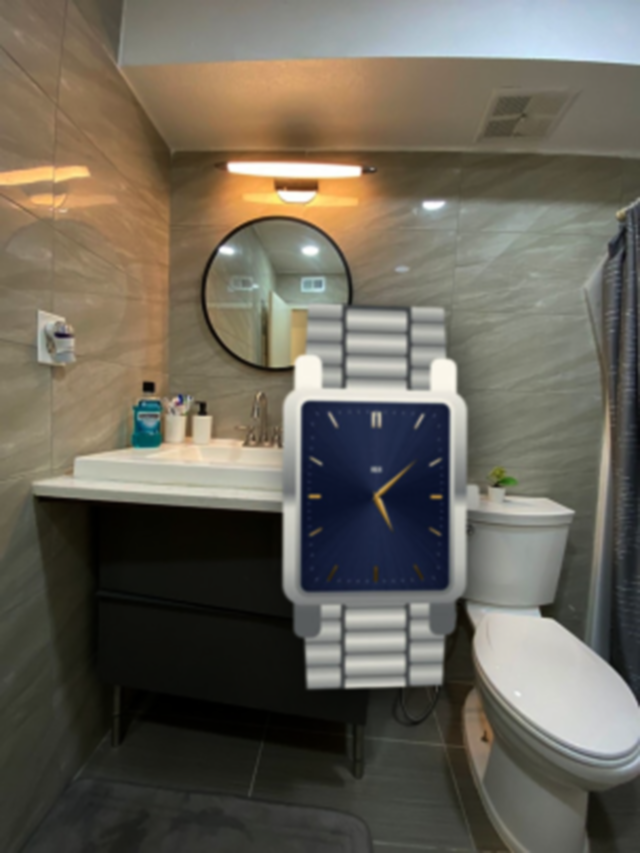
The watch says {"hour": 5, "minute": 8}
